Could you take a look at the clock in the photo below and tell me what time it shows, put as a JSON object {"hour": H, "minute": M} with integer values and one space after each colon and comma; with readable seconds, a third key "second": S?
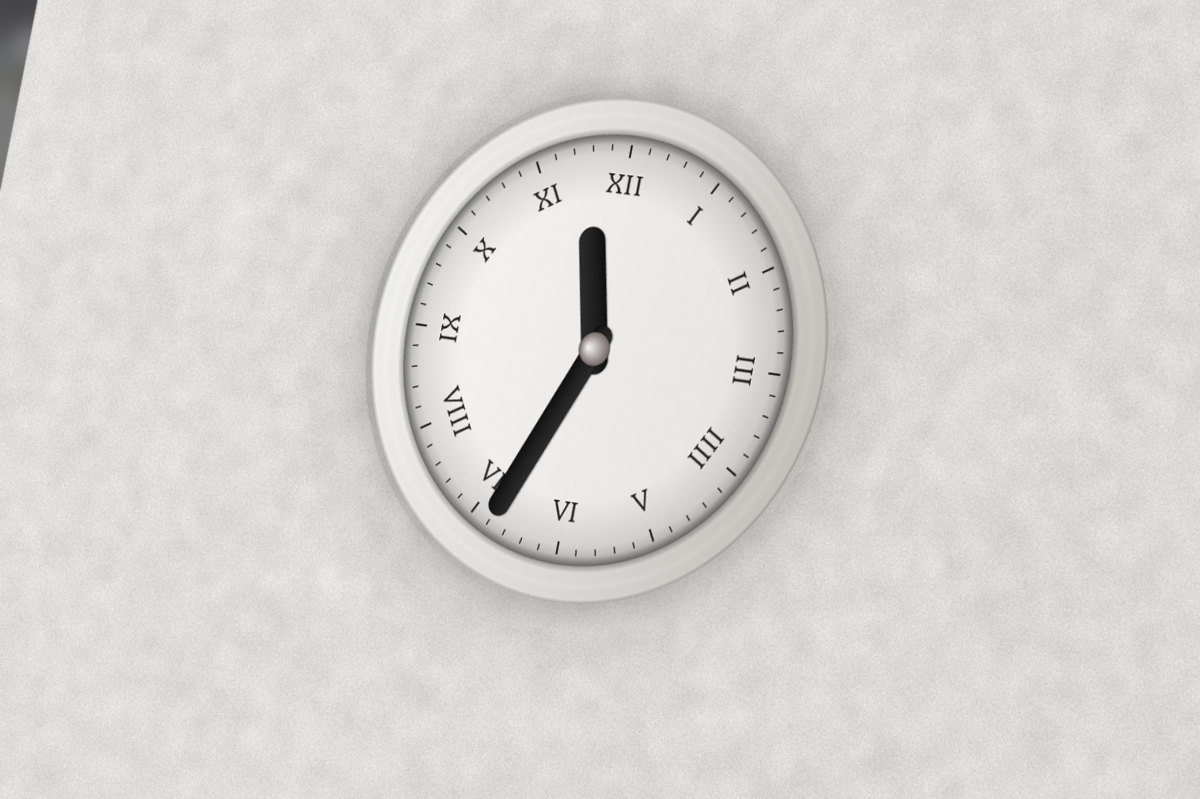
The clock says {"hour": 11, "minute": 34}
